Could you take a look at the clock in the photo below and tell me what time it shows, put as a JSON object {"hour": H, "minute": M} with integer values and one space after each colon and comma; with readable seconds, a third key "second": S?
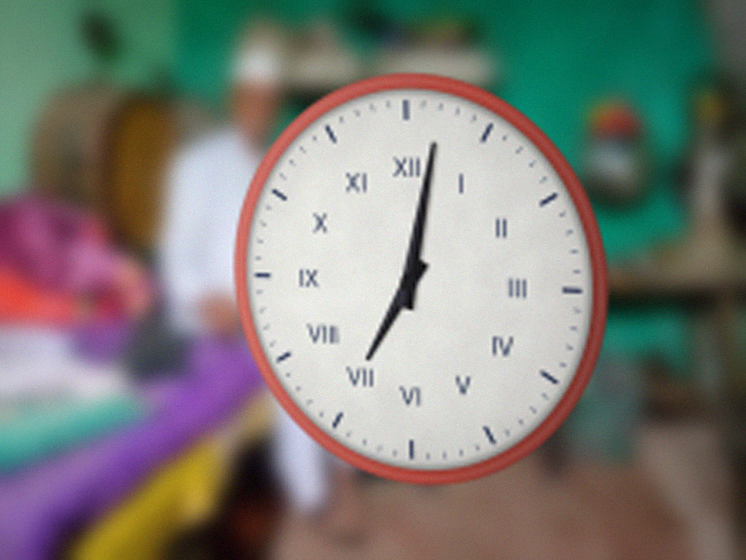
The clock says {"hour": 7, "minute": 2}
